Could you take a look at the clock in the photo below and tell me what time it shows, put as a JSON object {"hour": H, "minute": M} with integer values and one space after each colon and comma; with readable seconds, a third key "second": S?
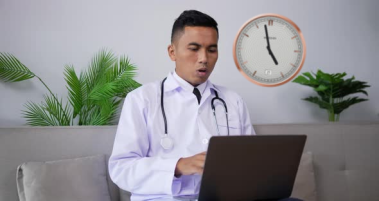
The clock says {"hour": 4, "minute": 58}
